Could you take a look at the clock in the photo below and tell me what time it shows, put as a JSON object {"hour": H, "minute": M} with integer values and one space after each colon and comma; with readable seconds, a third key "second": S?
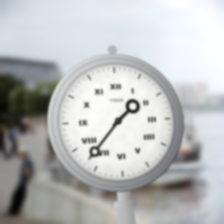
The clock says {"hour": 1, "minute": 37}
